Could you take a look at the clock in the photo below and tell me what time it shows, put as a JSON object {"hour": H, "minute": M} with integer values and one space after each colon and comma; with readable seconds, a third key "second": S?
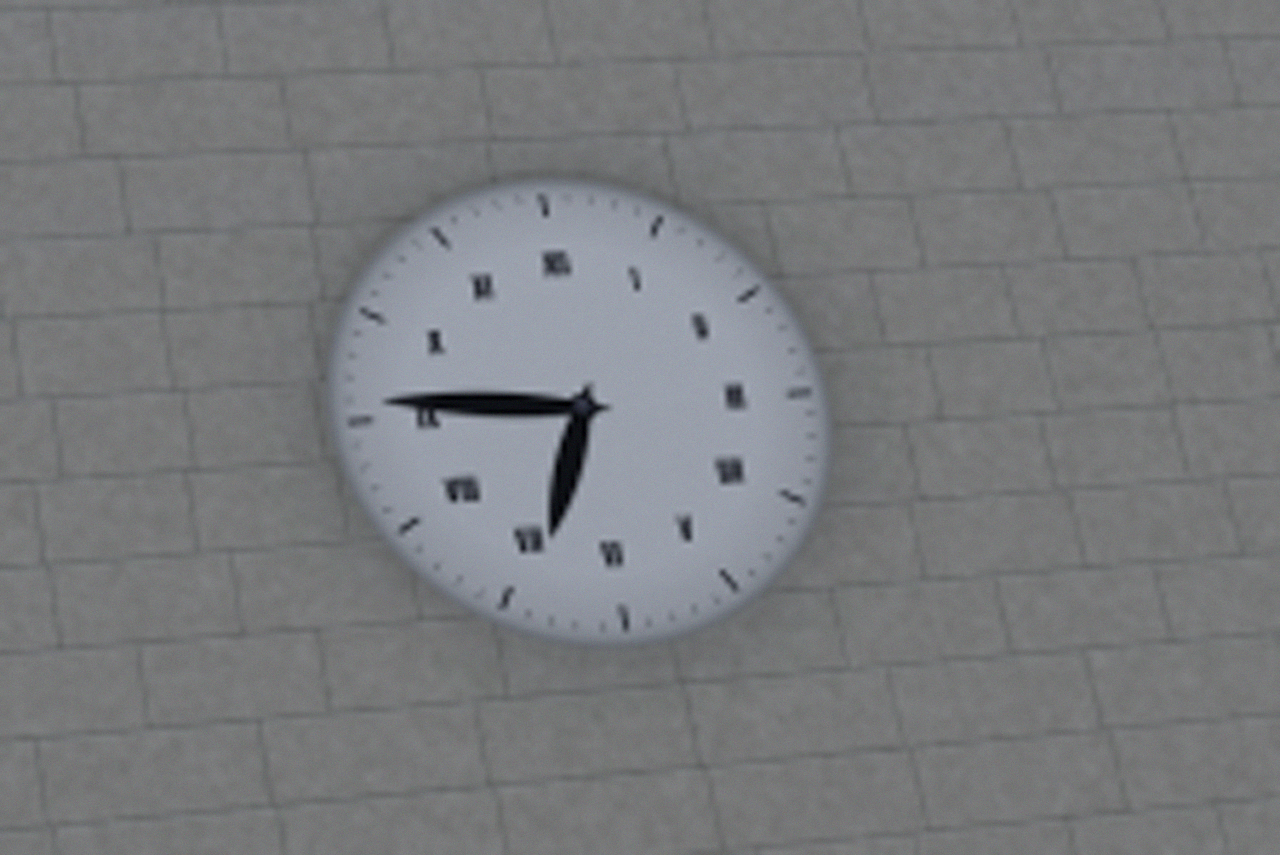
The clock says {"hour": 6, "minute": 46}
